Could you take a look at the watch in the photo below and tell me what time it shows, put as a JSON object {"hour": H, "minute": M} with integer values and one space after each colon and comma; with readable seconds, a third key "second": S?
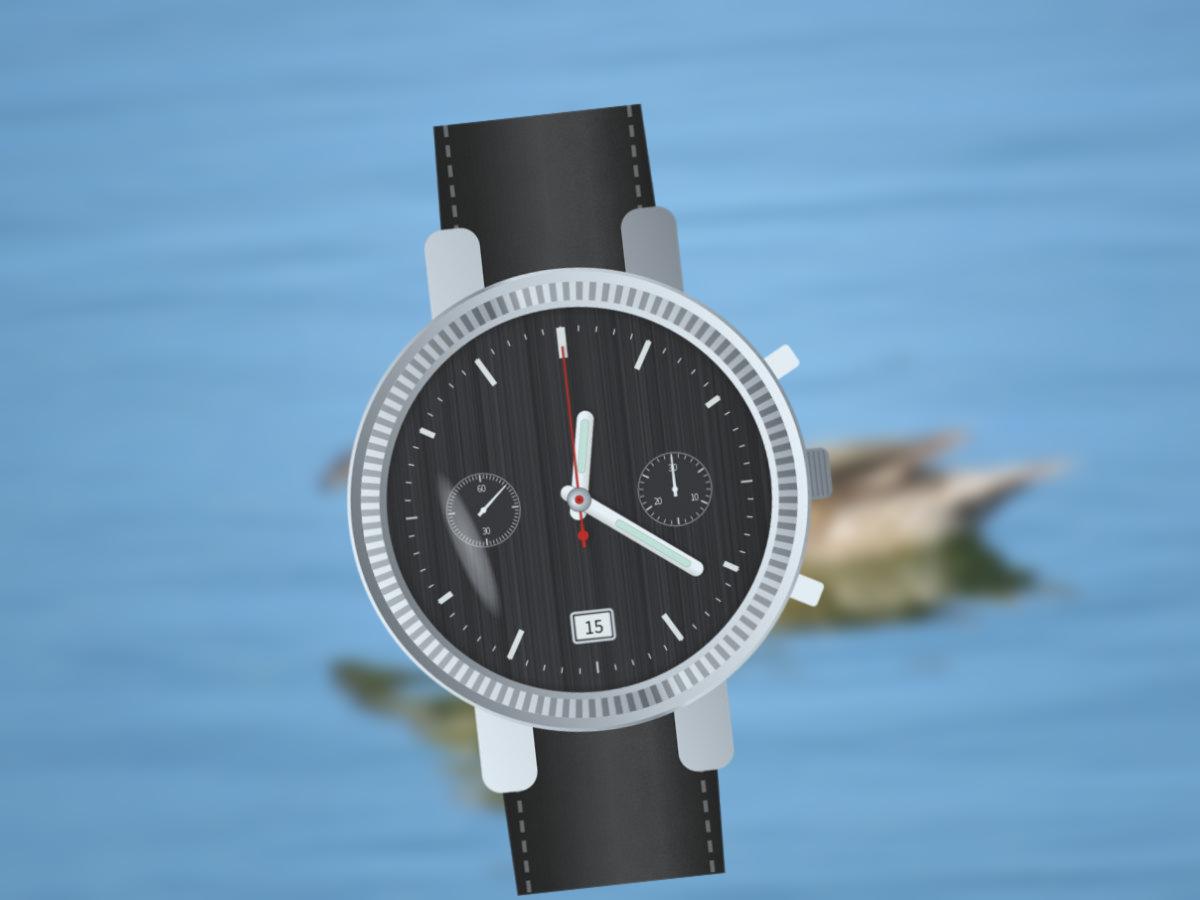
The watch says {"hour": 12, "minute": 21, "second": 8}
